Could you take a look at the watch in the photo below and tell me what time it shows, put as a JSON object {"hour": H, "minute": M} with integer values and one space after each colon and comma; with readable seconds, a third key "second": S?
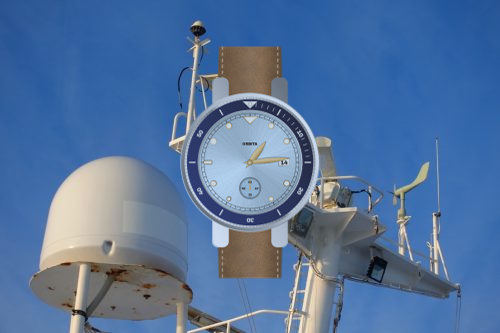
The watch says {"hour": 1, "minute": 14}
